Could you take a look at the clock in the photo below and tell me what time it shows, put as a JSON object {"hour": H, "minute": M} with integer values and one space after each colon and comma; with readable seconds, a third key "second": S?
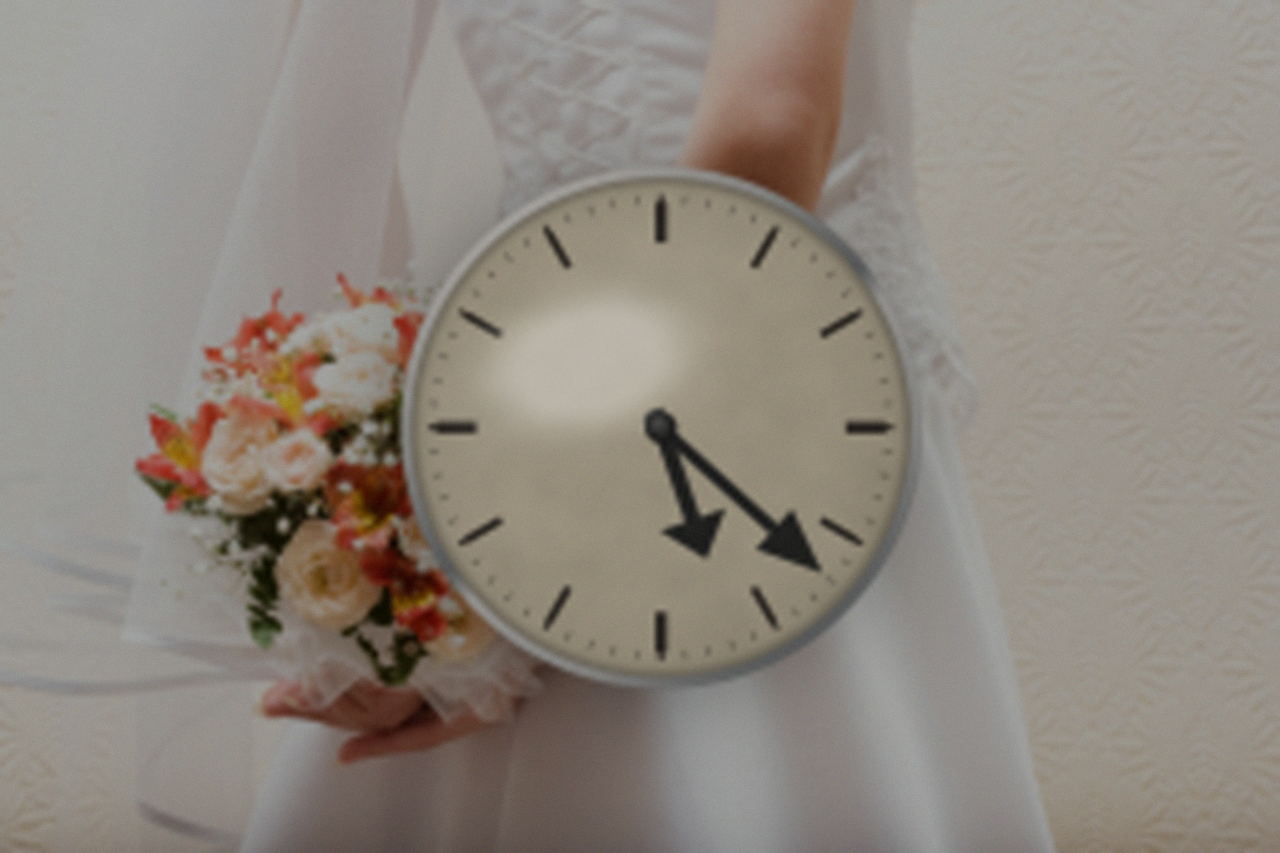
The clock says {"hour": 5, "minute": 22}
